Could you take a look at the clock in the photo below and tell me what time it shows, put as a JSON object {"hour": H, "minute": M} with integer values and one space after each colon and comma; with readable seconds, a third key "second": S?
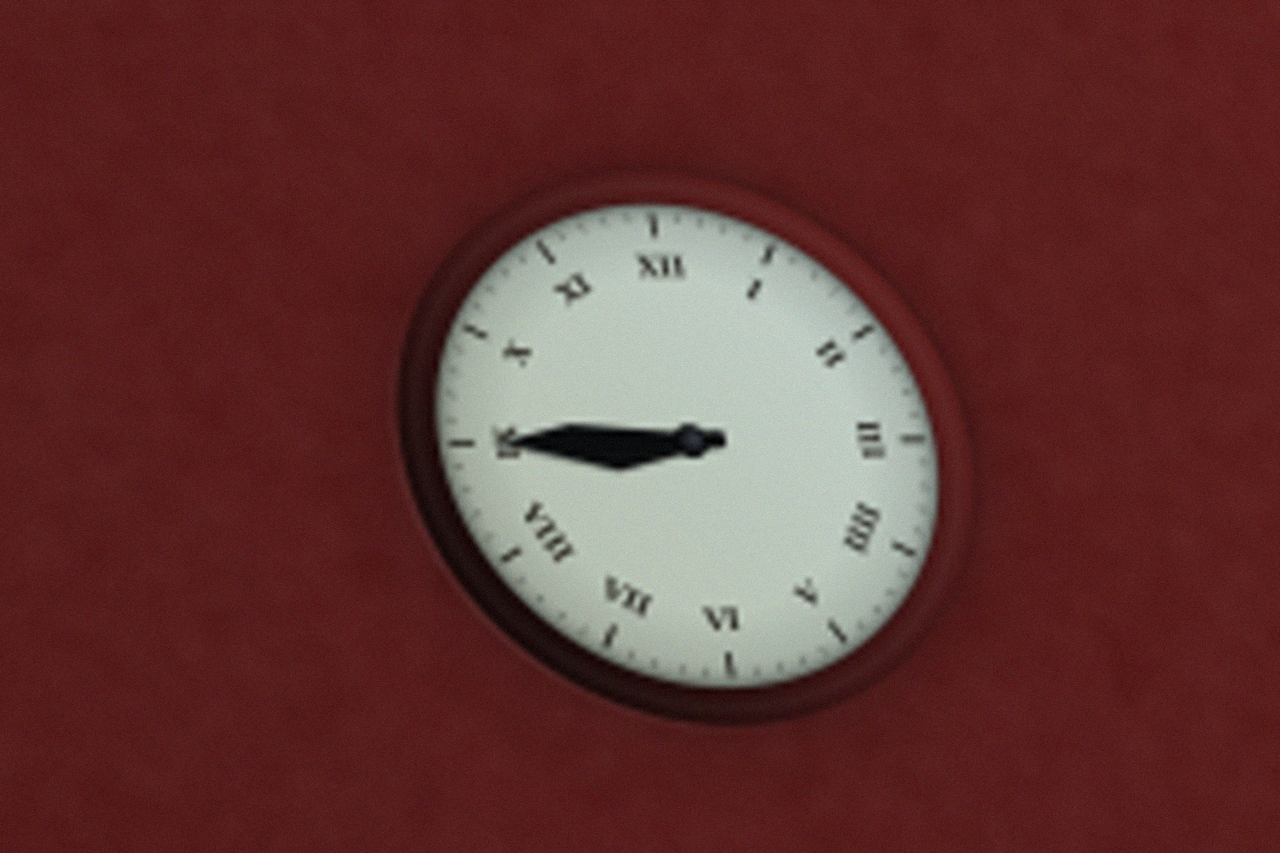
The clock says {"hour": 8, "minute": 45}
